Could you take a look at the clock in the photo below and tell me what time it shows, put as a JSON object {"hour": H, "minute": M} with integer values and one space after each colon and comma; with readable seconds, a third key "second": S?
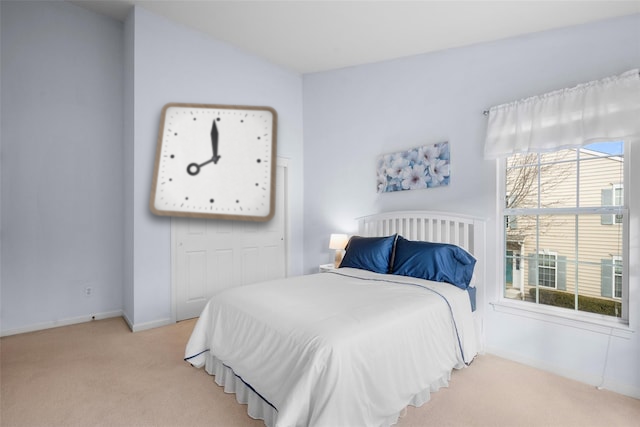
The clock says {"hour": 7, "minute": 59}
